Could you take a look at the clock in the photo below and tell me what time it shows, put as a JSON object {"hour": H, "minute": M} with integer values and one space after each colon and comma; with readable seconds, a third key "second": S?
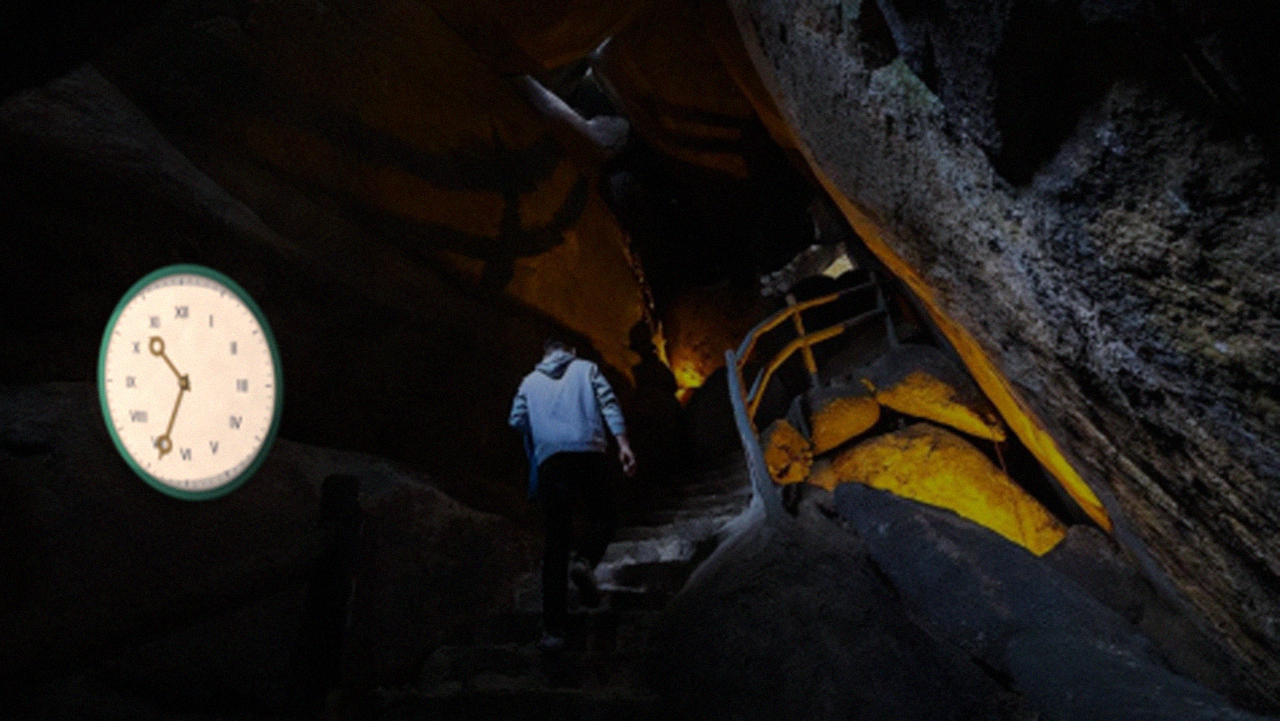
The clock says {"hour": 10, "minute": 34}
